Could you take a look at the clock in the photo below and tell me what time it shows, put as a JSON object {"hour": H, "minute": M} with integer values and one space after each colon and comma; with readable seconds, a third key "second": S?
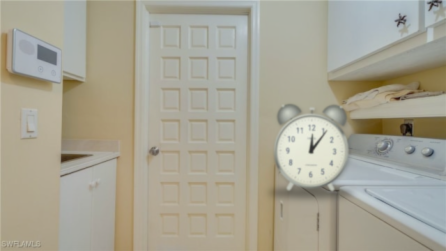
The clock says {"hour": 12, "minute": 6}
